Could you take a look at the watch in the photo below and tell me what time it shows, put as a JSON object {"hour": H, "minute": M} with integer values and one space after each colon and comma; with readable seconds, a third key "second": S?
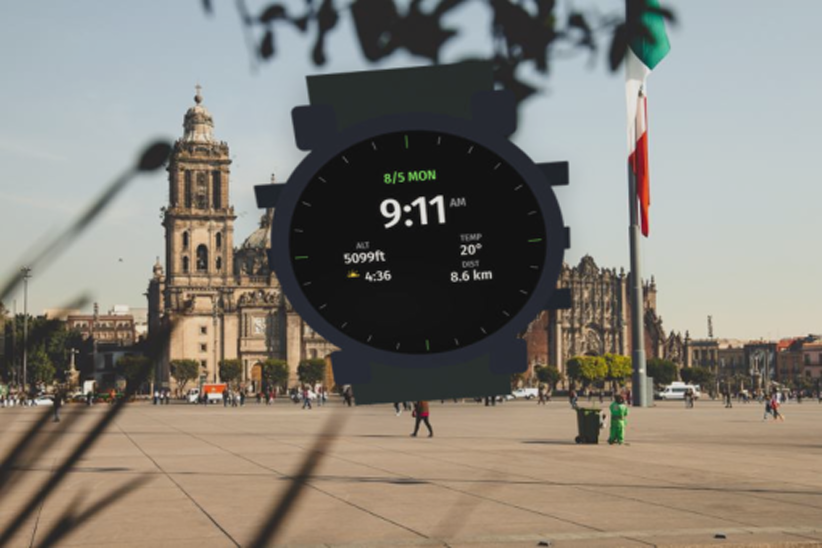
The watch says {"hour": 9, "minute": 11}
